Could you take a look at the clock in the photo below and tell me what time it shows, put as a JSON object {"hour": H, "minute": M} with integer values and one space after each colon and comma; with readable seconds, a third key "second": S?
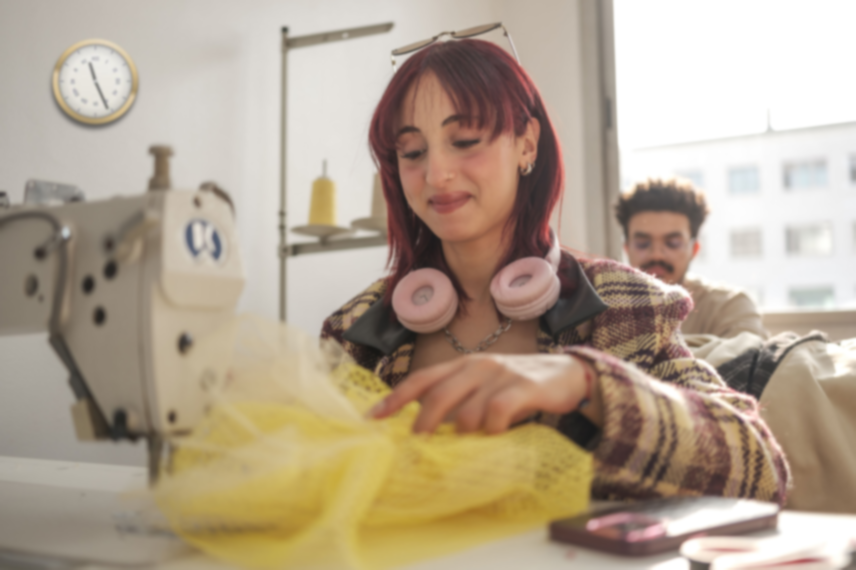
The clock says {"hour": 11, "minute": 26}
